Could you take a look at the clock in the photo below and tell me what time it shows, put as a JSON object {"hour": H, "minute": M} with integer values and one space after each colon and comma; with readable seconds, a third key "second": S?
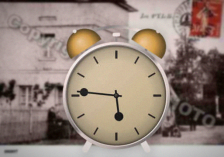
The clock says {"hour": 5, "minute": 46}
